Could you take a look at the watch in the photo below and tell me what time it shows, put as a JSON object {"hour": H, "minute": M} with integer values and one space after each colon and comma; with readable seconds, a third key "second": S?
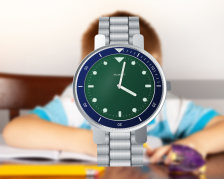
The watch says {"hour": 4, "minute": 2}
